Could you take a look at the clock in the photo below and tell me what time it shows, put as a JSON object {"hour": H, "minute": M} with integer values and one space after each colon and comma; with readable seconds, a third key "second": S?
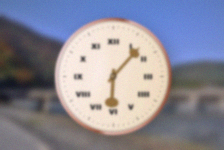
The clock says {"hour": 6, "minute": 7}
